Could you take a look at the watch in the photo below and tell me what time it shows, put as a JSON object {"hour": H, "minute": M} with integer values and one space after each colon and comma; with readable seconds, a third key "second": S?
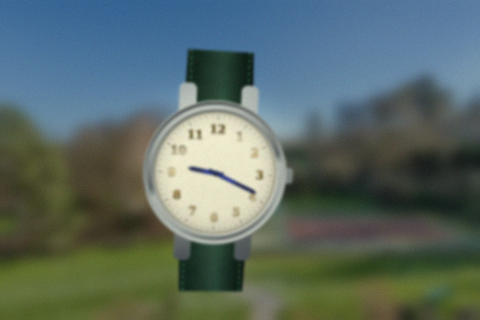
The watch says {"hour": 9, "minute": 19}
